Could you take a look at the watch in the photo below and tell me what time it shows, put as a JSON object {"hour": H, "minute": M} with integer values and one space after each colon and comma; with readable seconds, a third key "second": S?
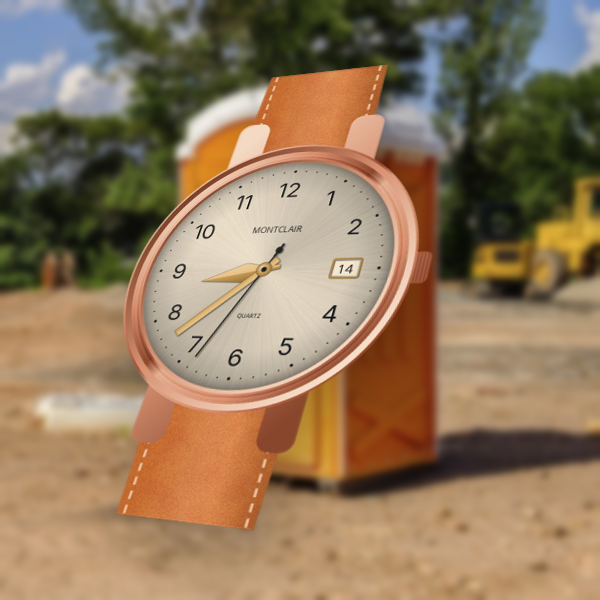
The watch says {"hour": 8, "minute": 37, "second": 34}
